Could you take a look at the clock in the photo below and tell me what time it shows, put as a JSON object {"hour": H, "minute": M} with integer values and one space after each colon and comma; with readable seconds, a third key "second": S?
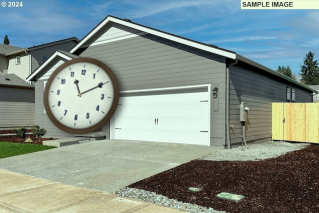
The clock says {"hour": 11, "minute": 10}
